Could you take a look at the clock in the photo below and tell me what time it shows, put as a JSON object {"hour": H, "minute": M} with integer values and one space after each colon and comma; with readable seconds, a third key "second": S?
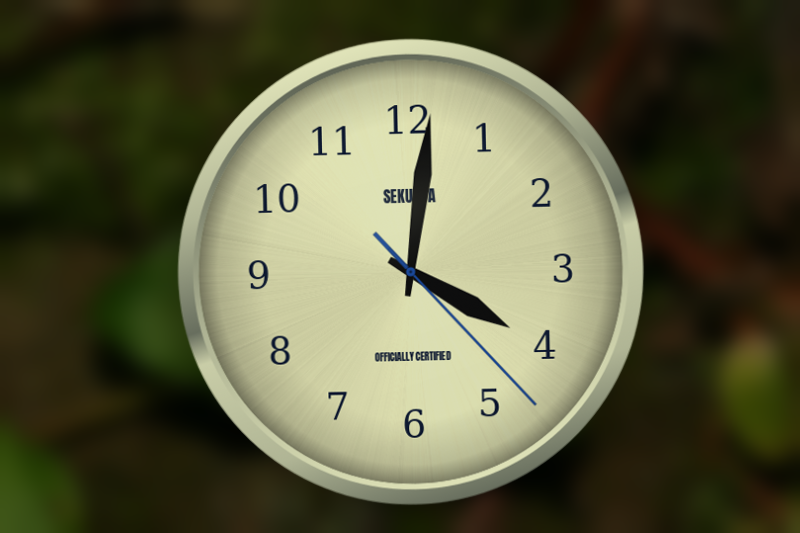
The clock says {"hour": 4, "minute": 1, "second": 23}
